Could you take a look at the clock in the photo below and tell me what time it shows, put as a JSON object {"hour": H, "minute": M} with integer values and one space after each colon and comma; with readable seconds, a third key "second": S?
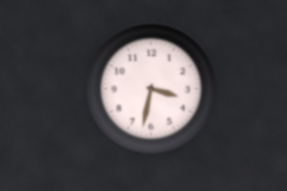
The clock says {"hour": 3, "minute": 32}
